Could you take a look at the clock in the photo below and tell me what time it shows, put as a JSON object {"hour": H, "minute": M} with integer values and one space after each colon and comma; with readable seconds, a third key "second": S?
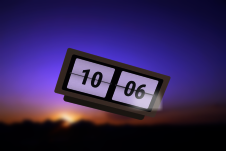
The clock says {"hour": 10, "minute": 6}
